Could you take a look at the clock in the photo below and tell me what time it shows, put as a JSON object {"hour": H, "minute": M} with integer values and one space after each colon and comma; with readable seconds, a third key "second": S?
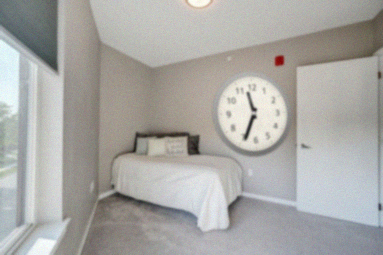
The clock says {"hour": 11, "minute": 34}
